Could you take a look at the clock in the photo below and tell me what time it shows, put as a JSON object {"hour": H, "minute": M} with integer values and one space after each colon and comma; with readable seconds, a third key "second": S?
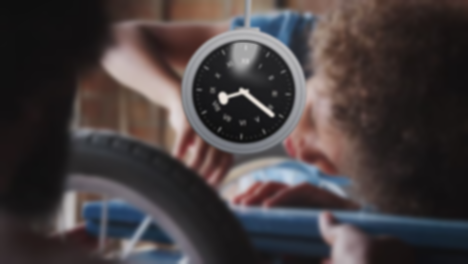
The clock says {"hour": 8, "minute": 21}
